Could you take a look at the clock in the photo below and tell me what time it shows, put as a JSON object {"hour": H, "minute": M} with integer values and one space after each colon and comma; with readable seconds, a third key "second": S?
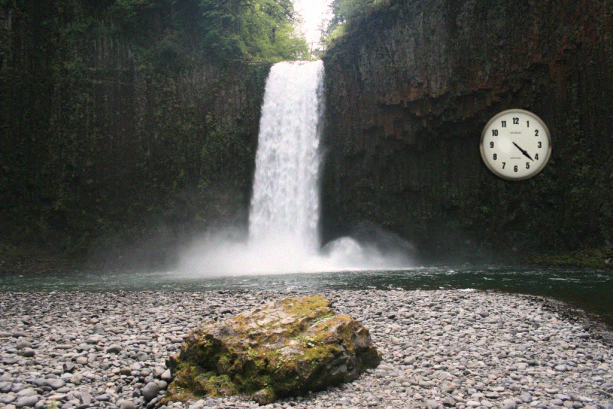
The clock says {"hour": 4, "minute": 22}
